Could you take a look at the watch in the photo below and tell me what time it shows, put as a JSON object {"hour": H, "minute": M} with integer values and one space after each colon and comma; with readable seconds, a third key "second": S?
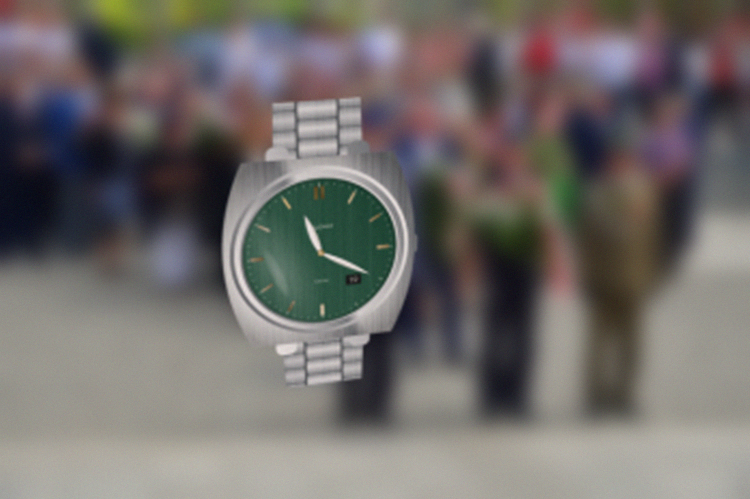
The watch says {"hour": 11, "minute": 20}
